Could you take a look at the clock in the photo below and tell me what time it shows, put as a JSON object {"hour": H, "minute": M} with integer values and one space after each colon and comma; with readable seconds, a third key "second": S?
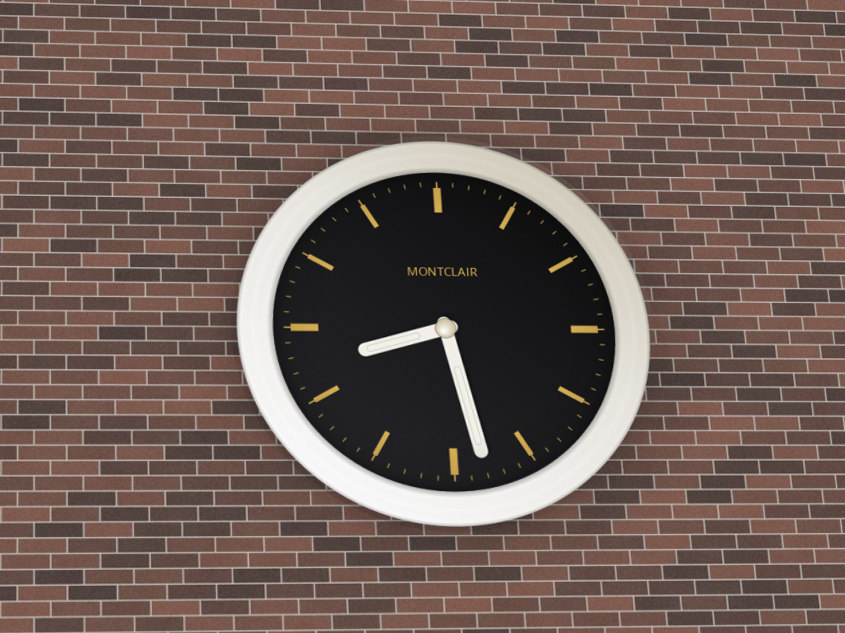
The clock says {"hour": 8, "minute": 28}
